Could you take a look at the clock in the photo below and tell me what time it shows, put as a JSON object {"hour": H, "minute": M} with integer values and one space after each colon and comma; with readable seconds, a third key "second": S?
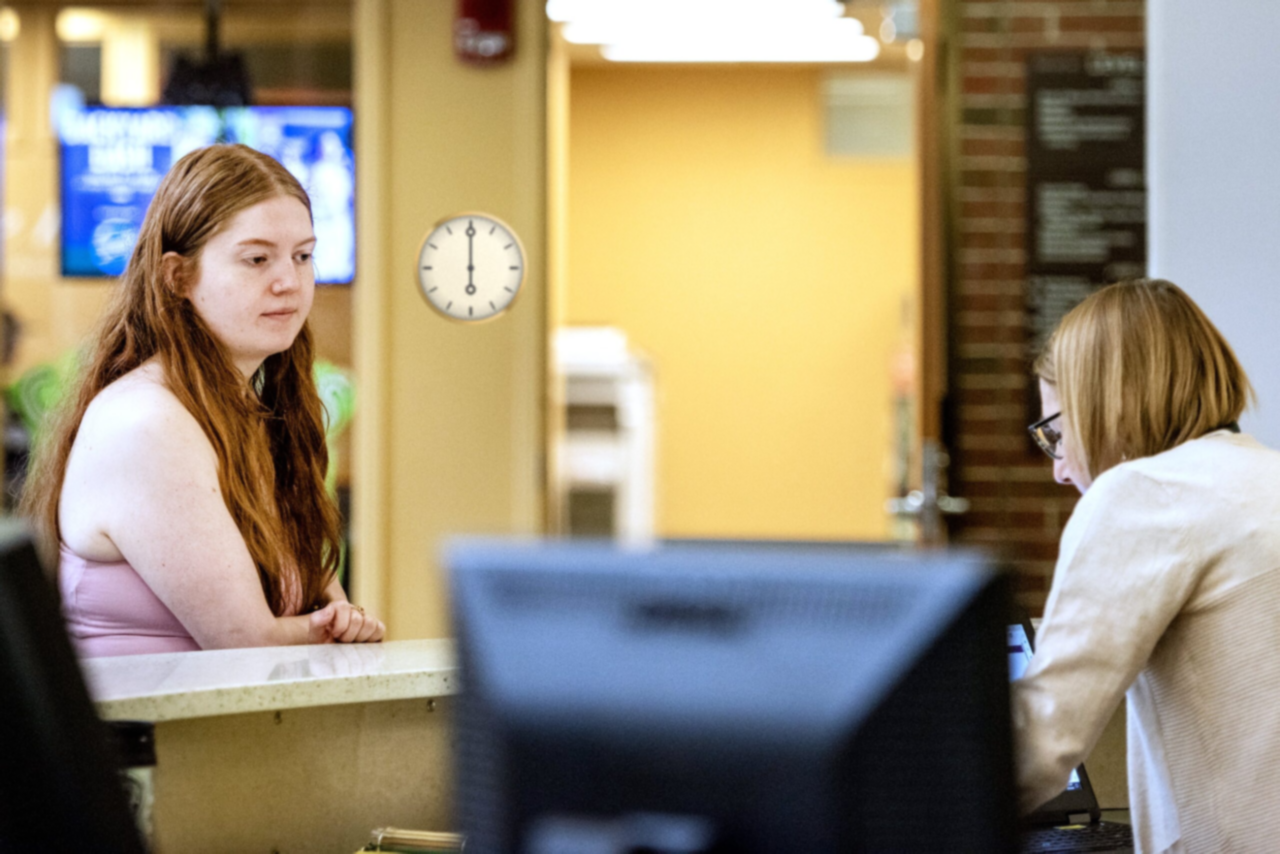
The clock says {"hour": 6, "minute": 0}
